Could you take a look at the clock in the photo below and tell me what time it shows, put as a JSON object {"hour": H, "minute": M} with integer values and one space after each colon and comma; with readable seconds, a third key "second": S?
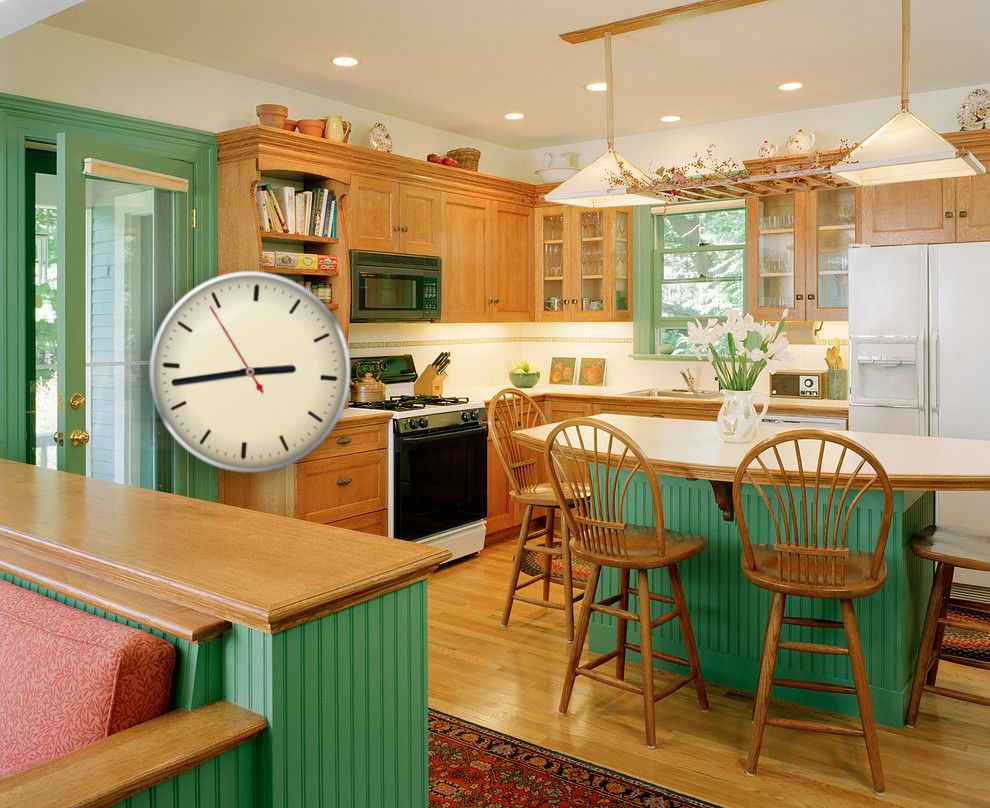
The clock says {"hour": 2, "minute": 42, "second": 54}
